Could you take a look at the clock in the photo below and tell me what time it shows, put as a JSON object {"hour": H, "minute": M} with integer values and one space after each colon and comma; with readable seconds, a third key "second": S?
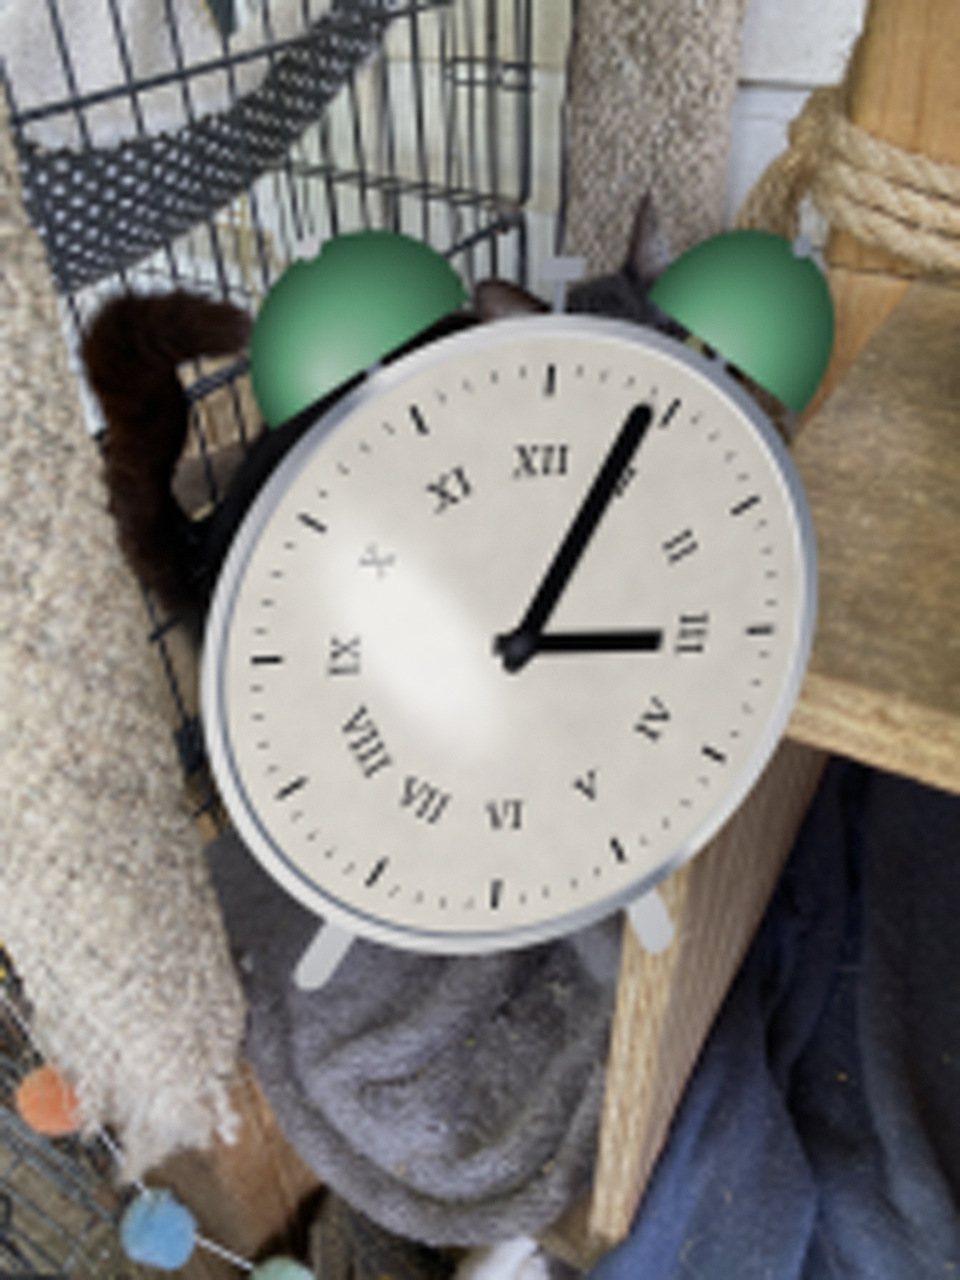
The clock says {"hour": 3, "minute": 4}
